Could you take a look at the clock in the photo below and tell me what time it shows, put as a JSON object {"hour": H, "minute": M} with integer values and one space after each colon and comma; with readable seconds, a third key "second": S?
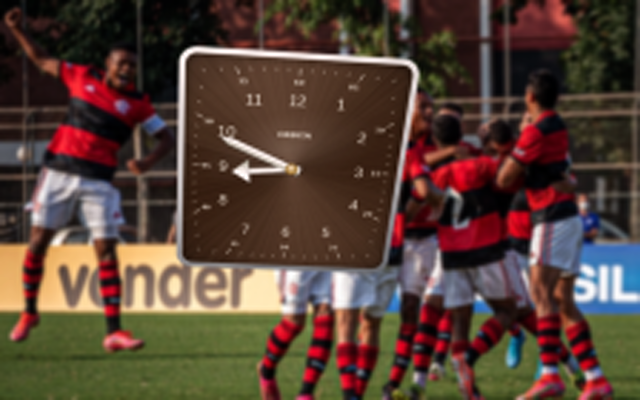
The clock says {"hour": 8, "minute": 49}
